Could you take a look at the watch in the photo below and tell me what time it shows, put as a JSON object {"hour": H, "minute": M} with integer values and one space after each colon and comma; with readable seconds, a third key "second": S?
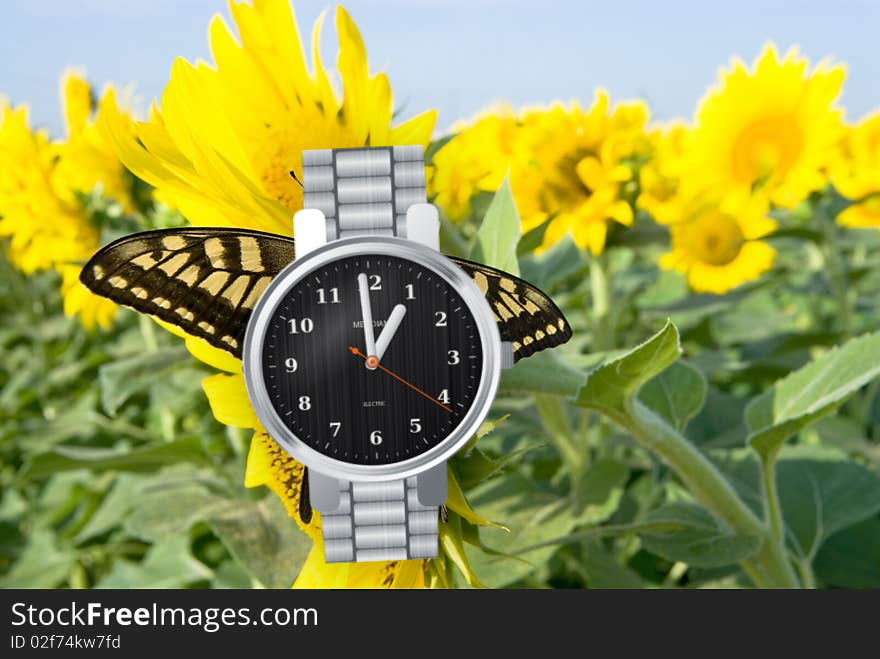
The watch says {"hour": 12, "minute": 59, "second": 21}
